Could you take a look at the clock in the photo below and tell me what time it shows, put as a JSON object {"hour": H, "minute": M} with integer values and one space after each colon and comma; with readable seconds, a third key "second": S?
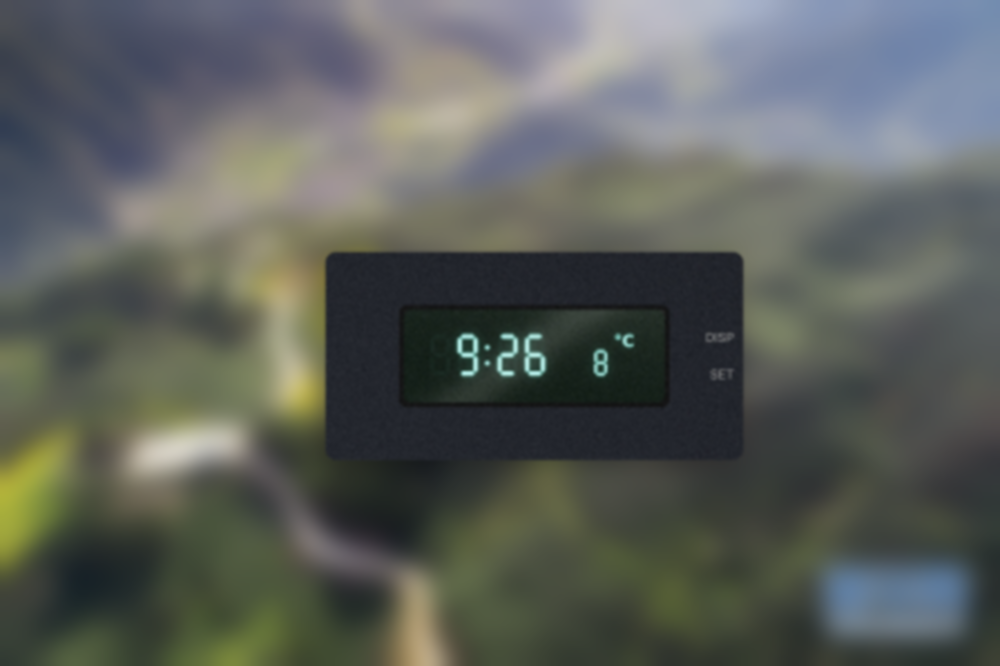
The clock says {"hour": 9, "minute": 26}
